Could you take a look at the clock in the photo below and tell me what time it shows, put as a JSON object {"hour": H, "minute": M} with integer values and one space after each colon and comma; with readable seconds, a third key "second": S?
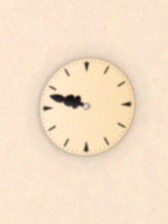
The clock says {"hour": 9, "minute": 48}
